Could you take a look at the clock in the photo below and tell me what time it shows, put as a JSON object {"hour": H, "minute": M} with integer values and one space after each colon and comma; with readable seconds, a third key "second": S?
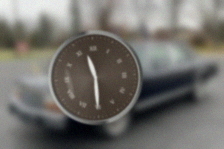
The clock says {"hour": 11, "minute": 30}
